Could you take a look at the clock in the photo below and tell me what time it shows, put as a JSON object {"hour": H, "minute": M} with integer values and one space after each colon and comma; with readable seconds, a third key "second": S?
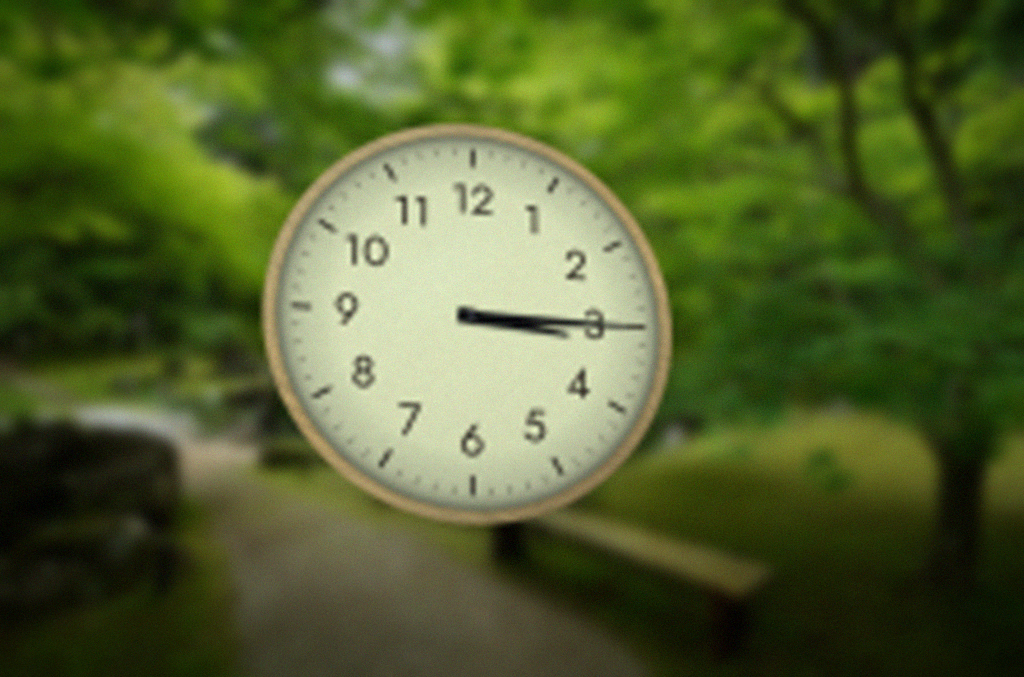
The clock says {"hour": 3, "minute": 15}
